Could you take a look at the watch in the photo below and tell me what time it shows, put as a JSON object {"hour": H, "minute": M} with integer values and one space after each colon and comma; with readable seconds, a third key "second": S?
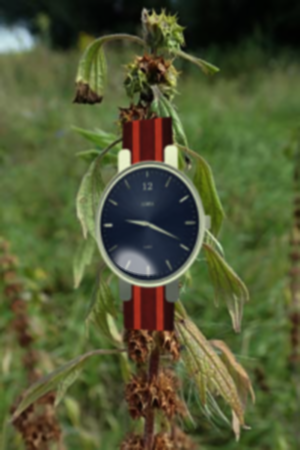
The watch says {"hour": 9, "minute": 19}
